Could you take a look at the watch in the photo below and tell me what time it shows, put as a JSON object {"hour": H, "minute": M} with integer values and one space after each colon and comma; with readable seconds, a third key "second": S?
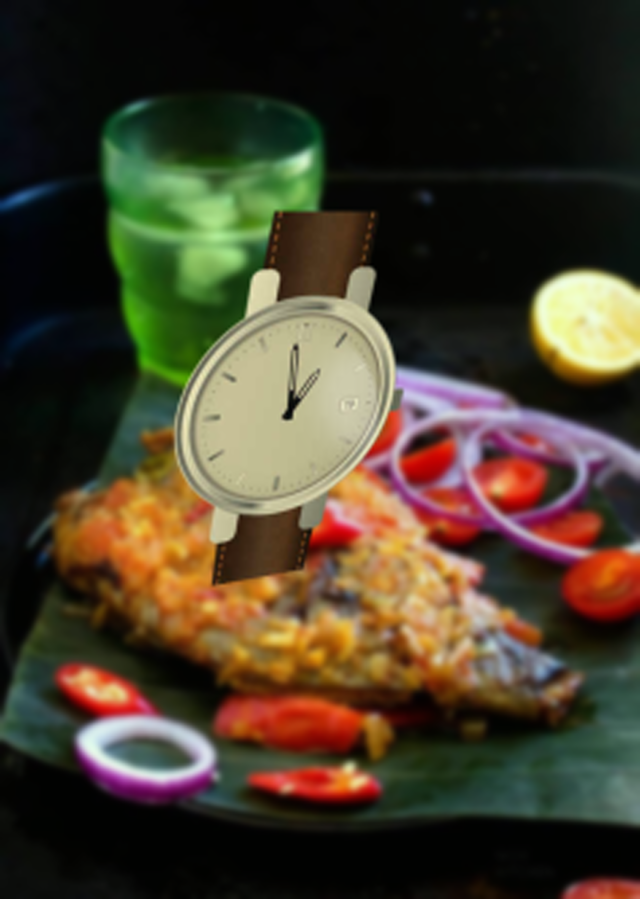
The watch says {"hour": 12, "minute": 59}
